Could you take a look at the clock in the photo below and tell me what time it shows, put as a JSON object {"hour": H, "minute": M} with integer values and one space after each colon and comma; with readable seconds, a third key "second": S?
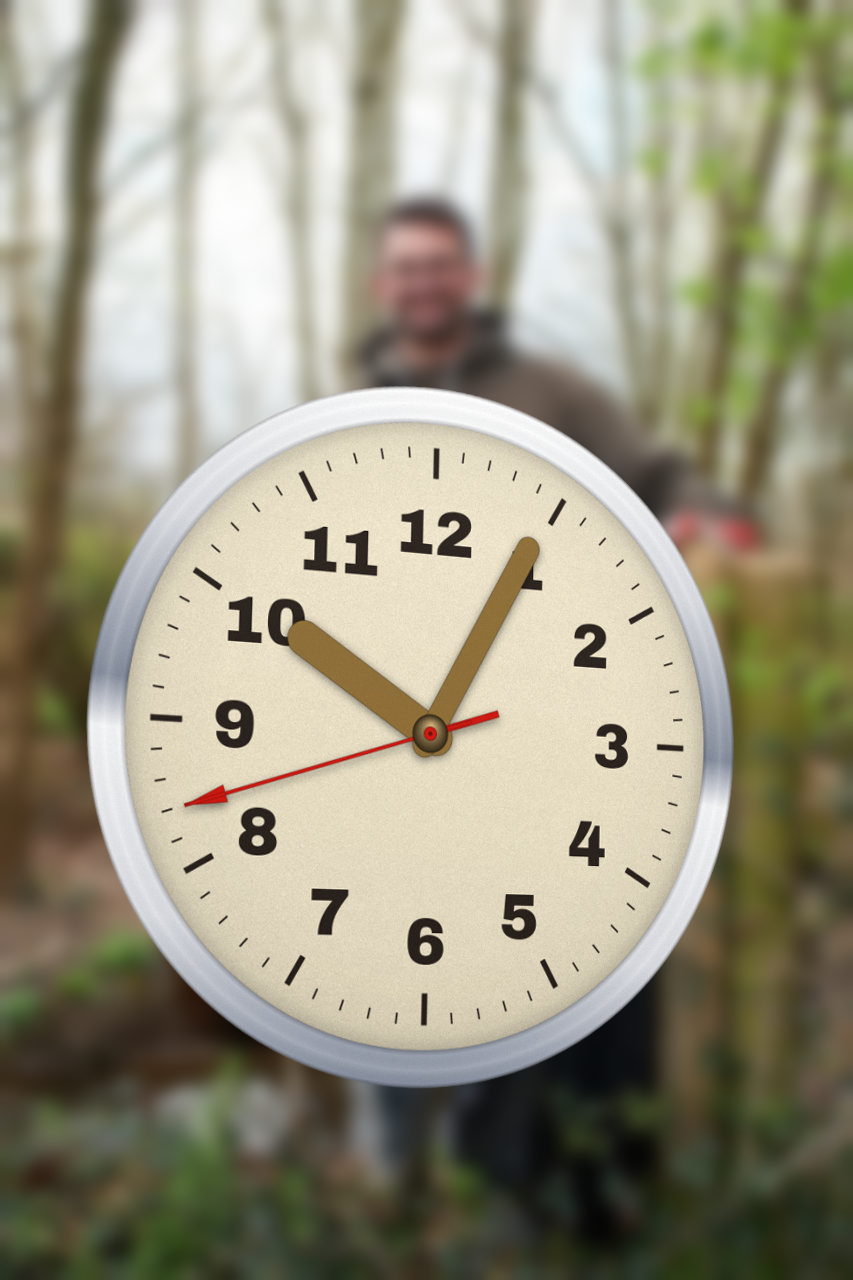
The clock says {"hour": 10, "minute": 4, "second": 42}
